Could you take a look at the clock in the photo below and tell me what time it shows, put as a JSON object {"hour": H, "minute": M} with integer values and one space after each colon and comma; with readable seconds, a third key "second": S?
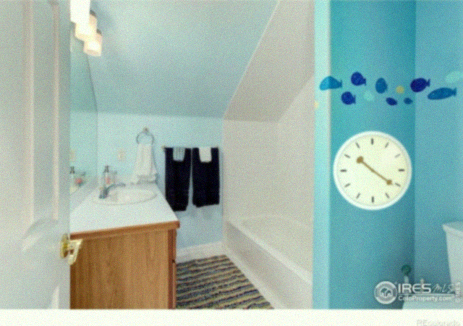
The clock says {"hour": 10, "minute": 21}
